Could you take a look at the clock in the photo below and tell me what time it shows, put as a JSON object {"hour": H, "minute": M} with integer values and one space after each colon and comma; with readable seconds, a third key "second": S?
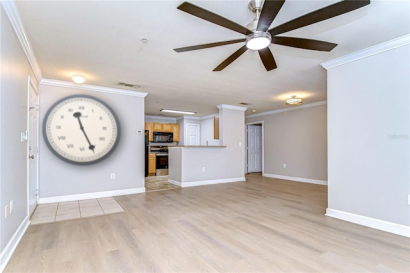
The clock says {"hour": 11, "minute": 26}
